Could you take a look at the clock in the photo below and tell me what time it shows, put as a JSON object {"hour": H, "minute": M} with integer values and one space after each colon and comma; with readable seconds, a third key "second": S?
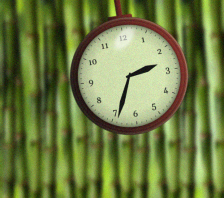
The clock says {"hour": 2, "minute": 34}
